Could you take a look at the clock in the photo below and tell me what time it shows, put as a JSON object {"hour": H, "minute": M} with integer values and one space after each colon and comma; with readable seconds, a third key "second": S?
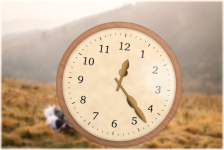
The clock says {"hour": 12, "minute": 23}
